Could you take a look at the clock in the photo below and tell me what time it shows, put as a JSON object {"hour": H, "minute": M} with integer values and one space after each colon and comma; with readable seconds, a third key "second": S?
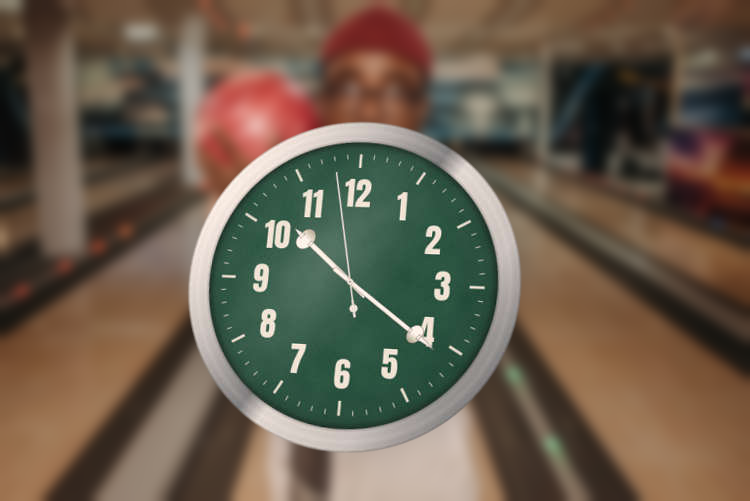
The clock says {"hour": 10, "minute": 20, "second": 58}
